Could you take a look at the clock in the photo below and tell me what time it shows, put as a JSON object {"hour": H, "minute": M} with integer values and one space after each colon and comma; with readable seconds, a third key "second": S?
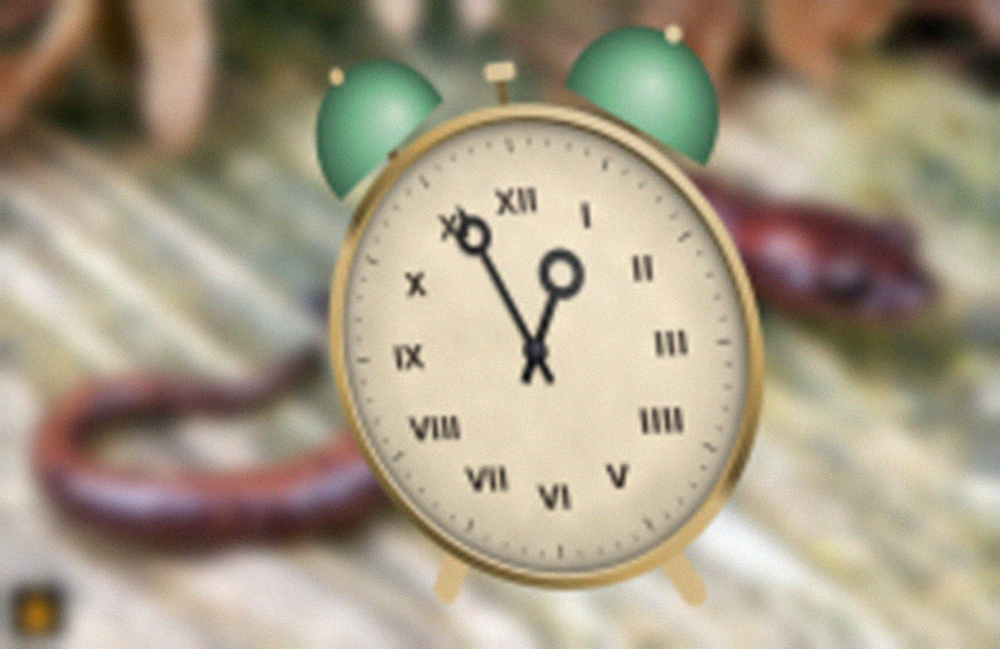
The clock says {"hour": 12, "minute": 56}
